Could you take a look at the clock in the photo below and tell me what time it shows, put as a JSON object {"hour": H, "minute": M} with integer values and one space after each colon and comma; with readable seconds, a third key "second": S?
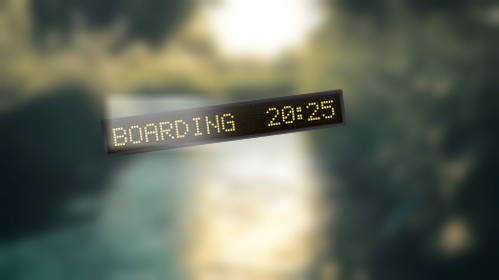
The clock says {"hour": 20, "minute": 25}
